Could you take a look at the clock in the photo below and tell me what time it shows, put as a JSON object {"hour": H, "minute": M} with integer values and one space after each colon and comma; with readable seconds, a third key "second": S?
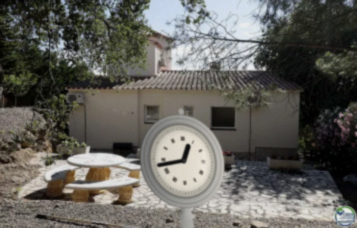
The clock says {"hour": 12, "minute": 43}
